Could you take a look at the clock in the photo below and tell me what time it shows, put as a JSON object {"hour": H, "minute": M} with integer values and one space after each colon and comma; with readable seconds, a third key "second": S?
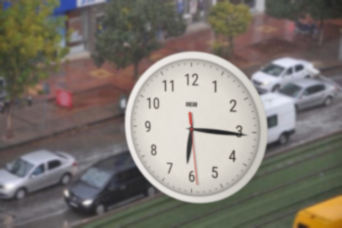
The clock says {"hour": 6, "minute": 15, "second": 29}
